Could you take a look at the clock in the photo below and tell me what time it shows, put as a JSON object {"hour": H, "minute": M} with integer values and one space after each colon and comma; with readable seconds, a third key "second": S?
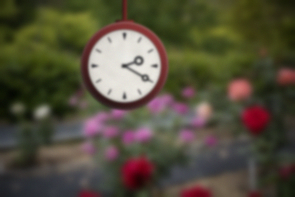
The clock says {"hour": 2, "minute": 20}
